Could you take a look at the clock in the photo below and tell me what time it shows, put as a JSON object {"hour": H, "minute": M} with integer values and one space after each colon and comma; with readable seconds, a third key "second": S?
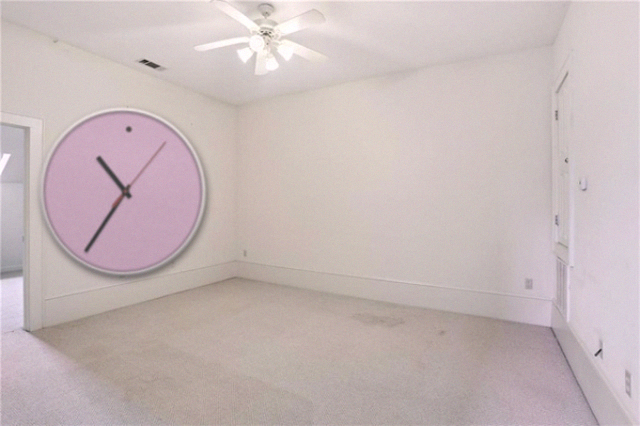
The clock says {"hour": 10, "minute": 35, "second": 6}
